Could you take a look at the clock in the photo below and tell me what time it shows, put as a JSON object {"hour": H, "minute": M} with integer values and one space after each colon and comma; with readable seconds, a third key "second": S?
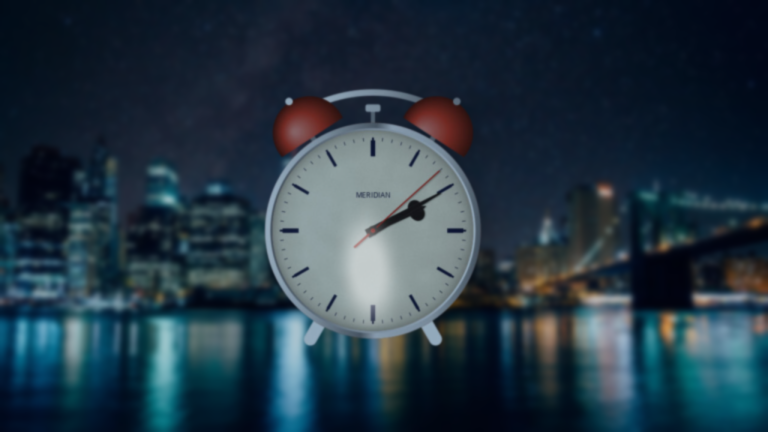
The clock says {"hour": 2, "minute": 10, "second": 8}
